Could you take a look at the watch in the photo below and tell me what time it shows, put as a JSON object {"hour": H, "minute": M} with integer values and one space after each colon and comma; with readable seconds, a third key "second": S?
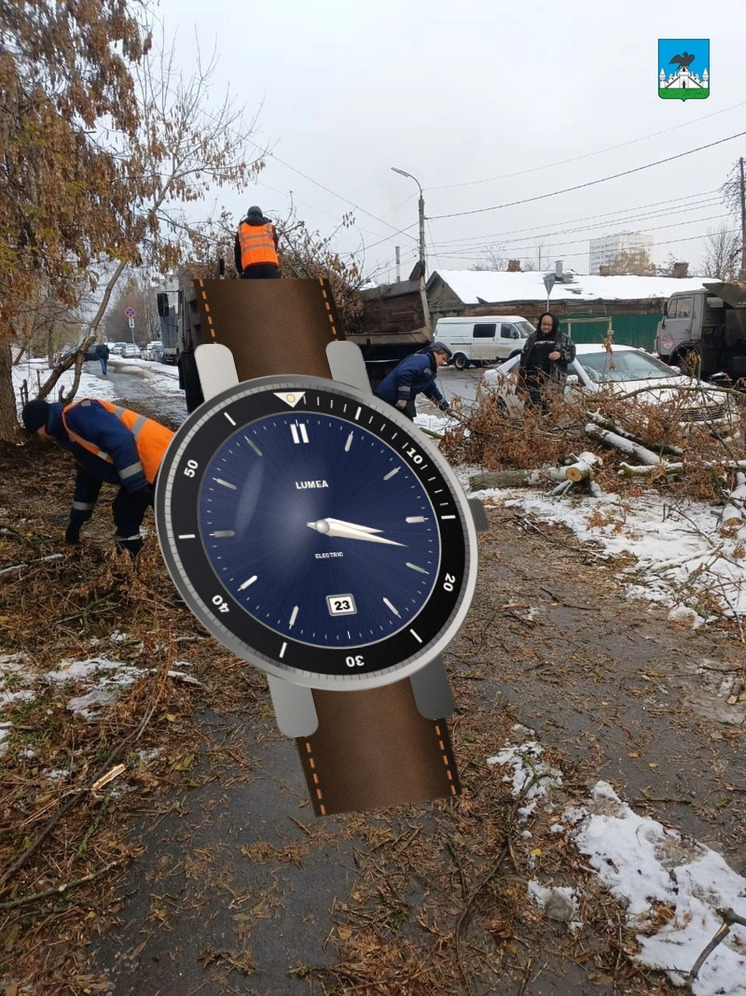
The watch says {"hour": 3, "minute": 18}
